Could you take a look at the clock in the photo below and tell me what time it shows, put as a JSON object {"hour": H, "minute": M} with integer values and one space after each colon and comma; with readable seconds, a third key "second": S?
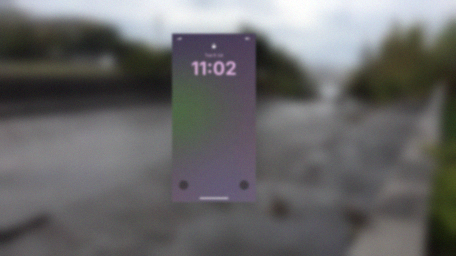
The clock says {"hour": 11, "minute": 2}
